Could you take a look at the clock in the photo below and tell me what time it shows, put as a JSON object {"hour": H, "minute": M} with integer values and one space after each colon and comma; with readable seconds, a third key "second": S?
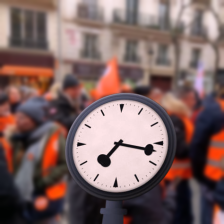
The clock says {"hour": 7, "minute": 17}
